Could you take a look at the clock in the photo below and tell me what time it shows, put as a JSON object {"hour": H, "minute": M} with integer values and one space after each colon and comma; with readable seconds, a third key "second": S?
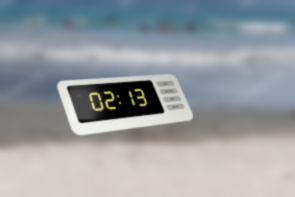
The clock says {"hour": 2, "minute": 13}
